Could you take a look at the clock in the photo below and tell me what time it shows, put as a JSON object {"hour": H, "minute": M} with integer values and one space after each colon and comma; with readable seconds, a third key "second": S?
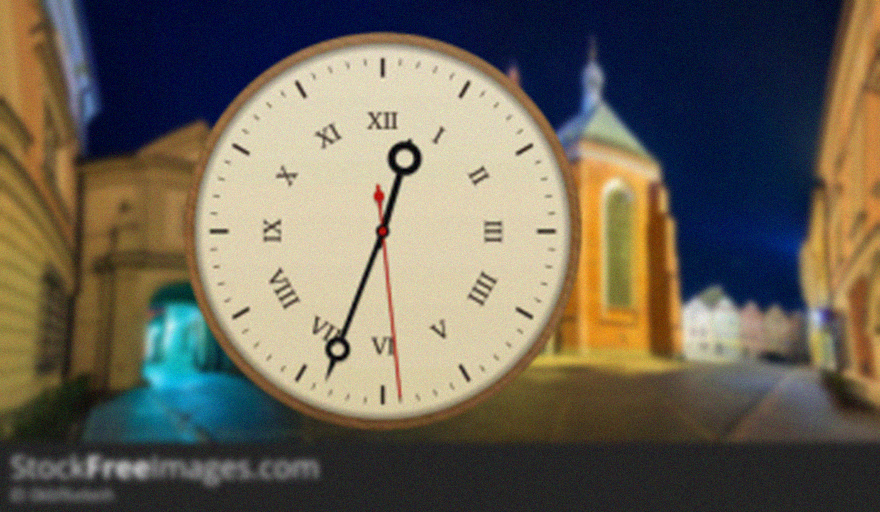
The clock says {"hour": 12, "minute": 33, "second": 29}
